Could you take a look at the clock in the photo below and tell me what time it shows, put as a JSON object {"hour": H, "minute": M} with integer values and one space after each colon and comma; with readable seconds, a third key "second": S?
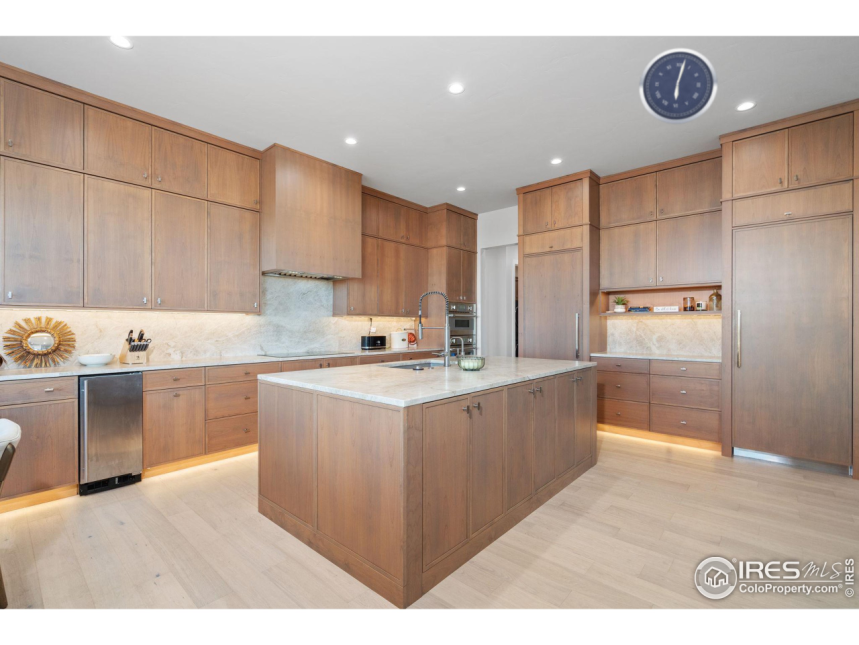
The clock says {"hour": 6, "minute": 2}
